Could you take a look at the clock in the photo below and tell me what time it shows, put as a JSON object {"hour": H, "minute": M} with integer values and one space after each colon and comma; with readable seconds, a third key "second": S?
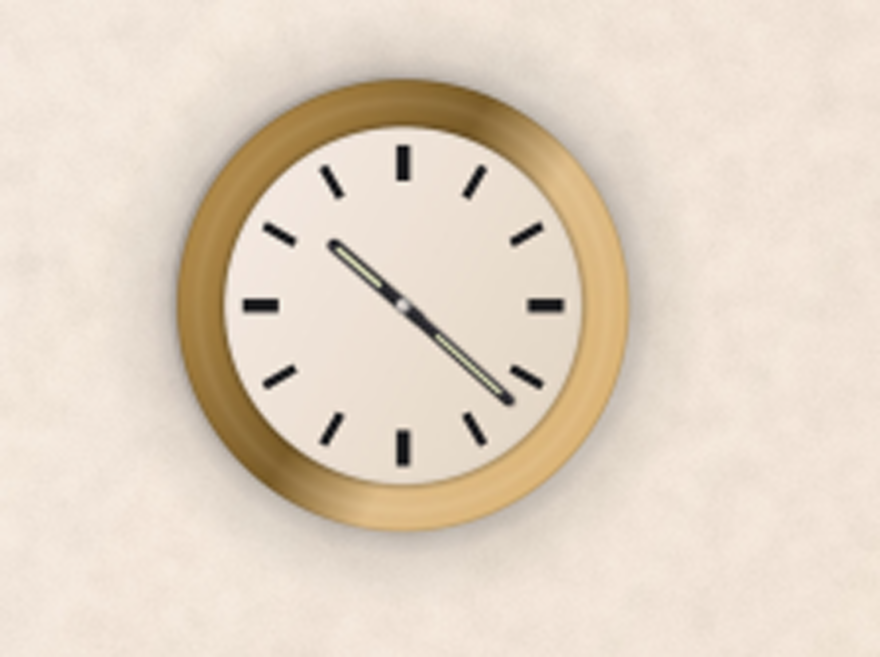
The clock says {"hour": 10, "minute": 22}
